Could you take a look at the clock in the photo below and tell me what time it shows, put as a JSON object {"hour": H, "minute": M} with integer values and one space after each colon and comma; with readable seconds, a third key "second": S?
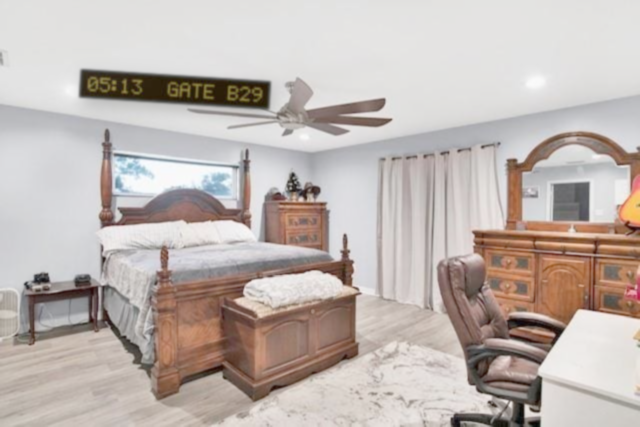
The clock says {"hour": 5, "minute": 13}
